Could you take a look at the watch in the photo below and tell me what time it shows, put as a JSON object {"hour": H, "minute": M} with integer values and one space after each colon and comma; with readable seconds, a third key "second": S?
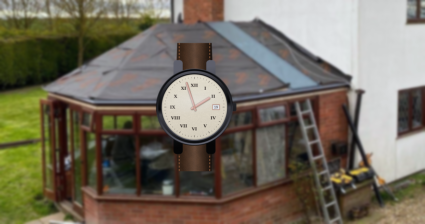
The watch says {"hour": 1, "minute": 57}
